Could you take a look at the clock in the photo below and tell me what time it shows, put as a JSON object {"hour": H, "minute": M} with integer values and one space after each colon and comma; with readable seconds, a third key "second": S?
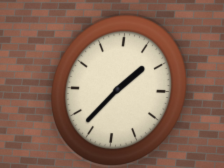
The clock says {"hour": 1, "minute": 37}
